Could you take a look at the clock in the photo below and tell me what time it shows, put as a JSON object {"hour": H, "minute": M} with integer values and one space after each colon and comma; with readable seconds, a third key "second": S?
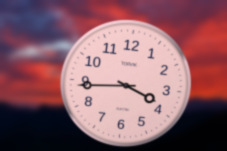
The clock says {"hour": 3, "minute": 44}
